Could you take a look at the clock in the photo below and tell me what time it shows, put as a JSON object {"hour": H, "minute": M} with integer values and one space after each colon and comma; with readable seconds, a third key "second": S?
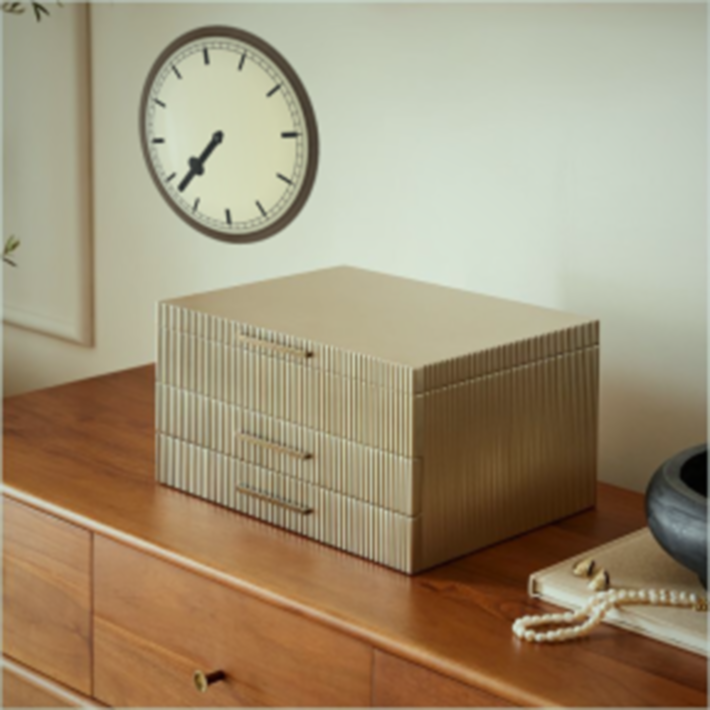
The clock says {"hour": 7, "minute": 38}
